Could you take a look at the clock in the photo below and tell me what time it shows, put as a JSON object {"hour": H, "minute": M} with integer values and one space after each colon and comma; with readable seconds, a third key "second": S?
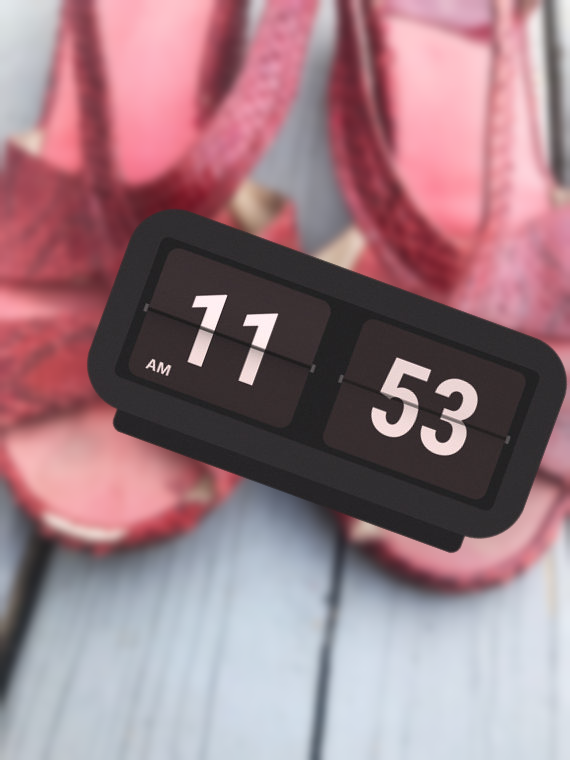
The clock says {"hour": 11, "minute": 53}
